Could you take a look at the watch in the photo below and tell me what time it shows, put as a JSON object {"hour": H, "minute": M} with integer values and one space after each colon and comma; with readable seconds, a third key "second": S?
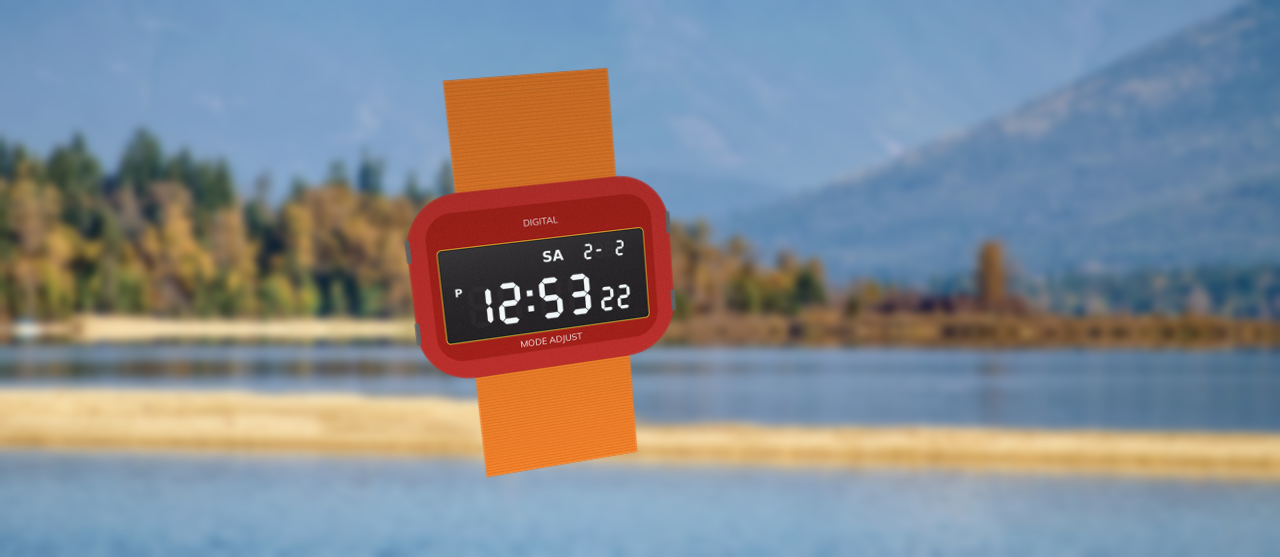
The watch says {"hour": 12, "minute": 53, "second": 22}
